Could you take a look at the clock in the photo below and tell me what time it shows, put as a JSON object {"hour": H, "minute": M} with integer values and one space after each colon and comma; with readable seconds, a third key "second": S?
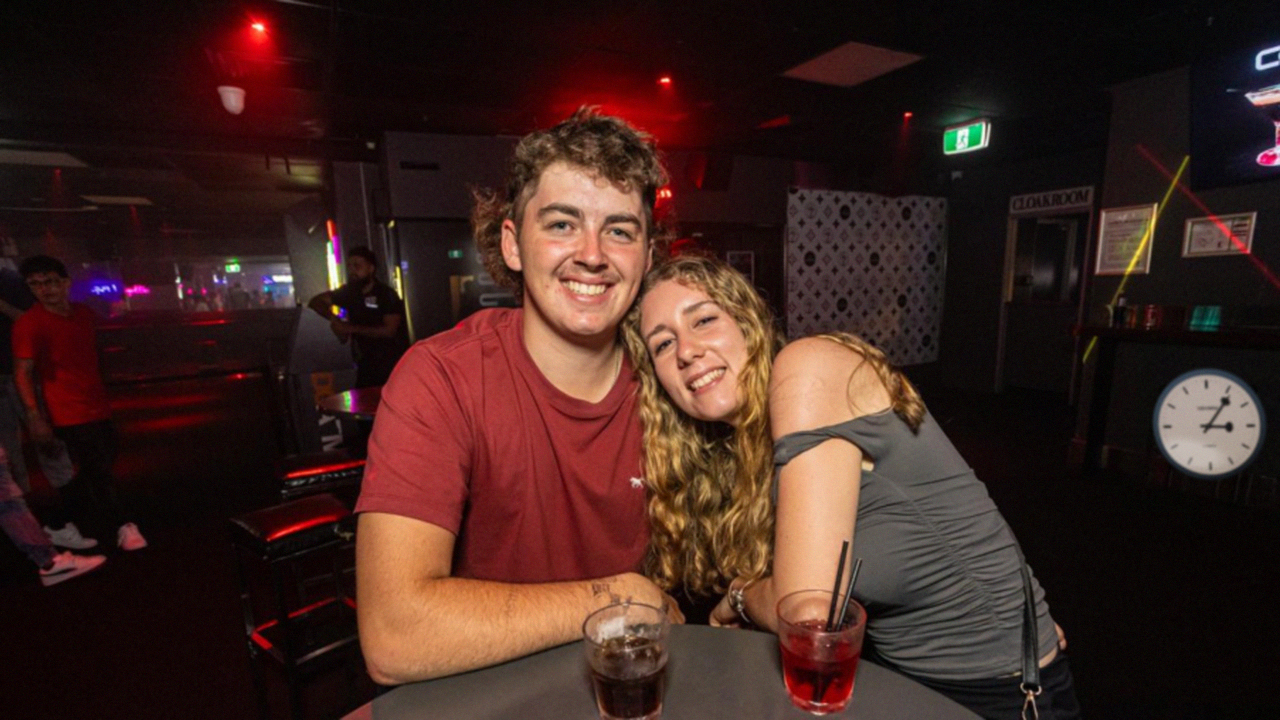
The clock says {"hour": 3, "minute": 6}
